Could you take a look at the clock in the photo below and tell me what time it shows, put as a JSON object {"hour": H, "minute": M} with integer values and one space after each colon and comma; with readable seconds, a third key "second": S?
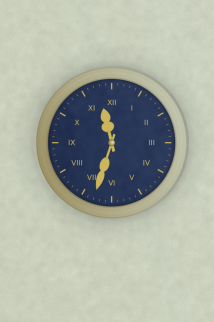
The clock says {"hour": 11, "minute": 33}
